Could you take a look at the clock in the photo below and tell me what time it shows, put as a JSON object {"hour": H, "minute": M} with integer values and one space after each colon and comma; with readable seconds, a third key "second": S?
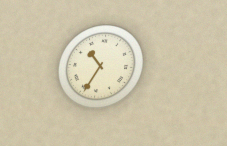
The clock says {"hour": 10, "minute": 34}
